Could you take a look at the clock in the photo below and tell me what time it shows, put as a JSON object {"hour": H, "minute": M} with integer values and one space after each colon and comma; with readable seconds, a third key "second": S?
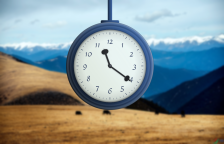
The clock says {"hour": 11, "minute": 21}
